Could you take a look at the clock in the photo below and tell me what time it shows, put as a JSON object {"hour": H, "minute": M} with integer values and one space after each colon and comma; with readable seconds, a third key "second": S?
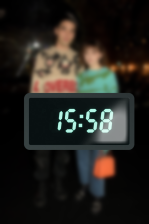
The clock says {"hour": 15, "minute": 58}
